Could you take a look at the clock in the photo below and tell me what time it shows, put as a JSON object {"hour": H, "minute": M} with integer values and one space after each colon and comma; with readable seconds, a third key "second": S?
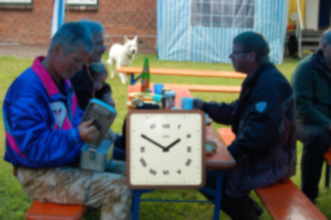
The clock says {"hour": 1, "minute": 50}
